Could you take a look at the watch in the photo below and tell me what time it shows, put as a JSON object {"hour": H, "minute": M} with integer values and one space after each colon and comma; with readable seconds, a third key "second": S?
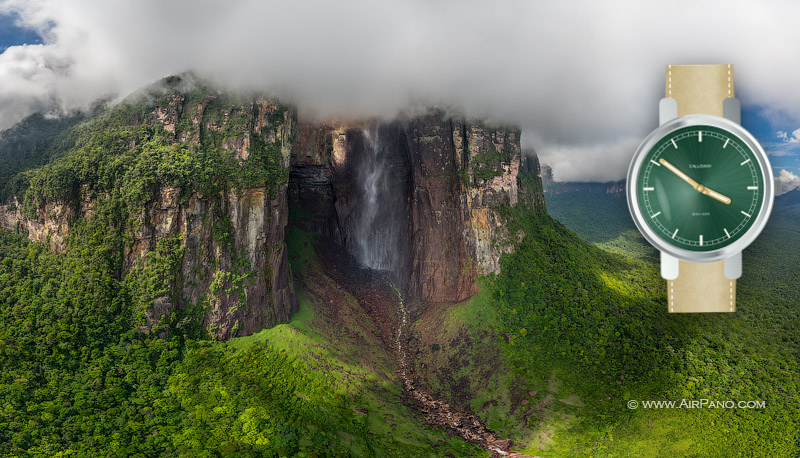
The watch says {"hour": 3, "minute": 51}
